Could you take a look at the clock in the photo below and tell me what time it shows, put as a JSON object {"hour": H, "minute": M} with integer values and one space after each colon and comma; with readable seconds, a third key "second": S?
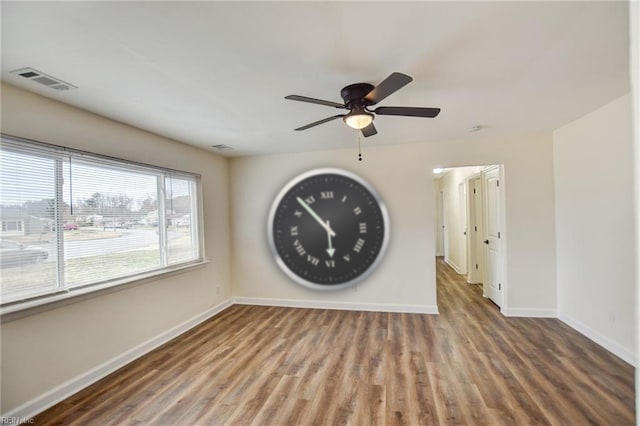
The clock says {"hour": 5, "minute": 53}
